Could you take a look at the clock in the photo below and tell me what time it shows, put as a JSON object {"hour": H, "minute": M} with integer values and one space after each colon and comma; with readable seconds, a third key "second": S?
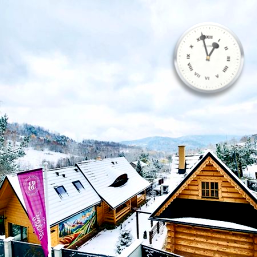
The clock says {"hour": 12, "minute": 57}
